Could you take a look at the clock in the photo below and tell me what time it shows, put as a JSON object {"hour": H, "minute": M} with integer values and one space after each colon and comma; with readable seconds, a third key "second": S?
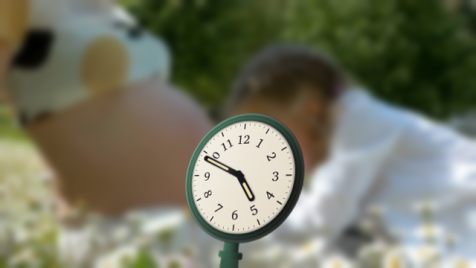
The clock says {"hour": 4, "minute": 49}
